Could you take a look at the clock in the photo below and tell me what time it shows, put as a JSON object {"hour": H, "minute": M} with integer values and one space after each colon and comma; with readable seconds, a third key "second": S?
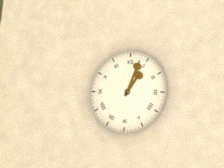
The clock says {"hour": 1, "minute": 3}
